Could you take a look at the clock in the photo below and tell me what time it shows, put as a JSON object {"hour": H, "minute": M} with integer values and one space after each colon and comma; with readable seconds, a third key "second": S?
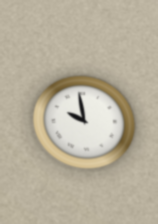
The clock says {"hour": 9, "minute": 59}
